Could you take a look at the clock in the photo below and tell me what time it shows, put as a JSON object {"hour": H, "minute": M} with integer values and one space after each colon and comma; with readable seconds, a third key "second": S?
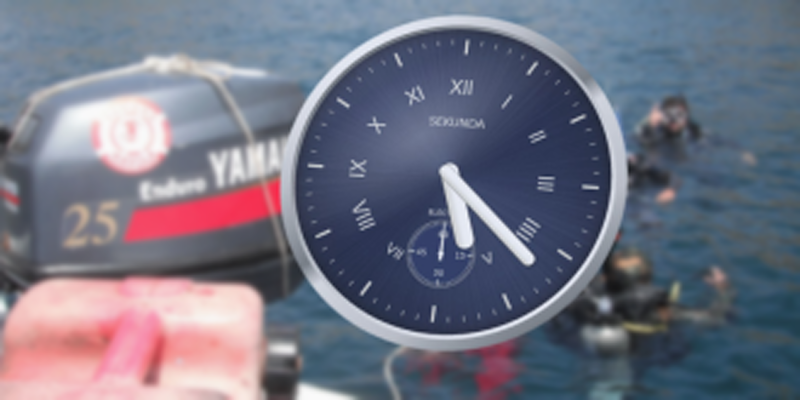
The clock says {"hour": 5, "minute": 22}
